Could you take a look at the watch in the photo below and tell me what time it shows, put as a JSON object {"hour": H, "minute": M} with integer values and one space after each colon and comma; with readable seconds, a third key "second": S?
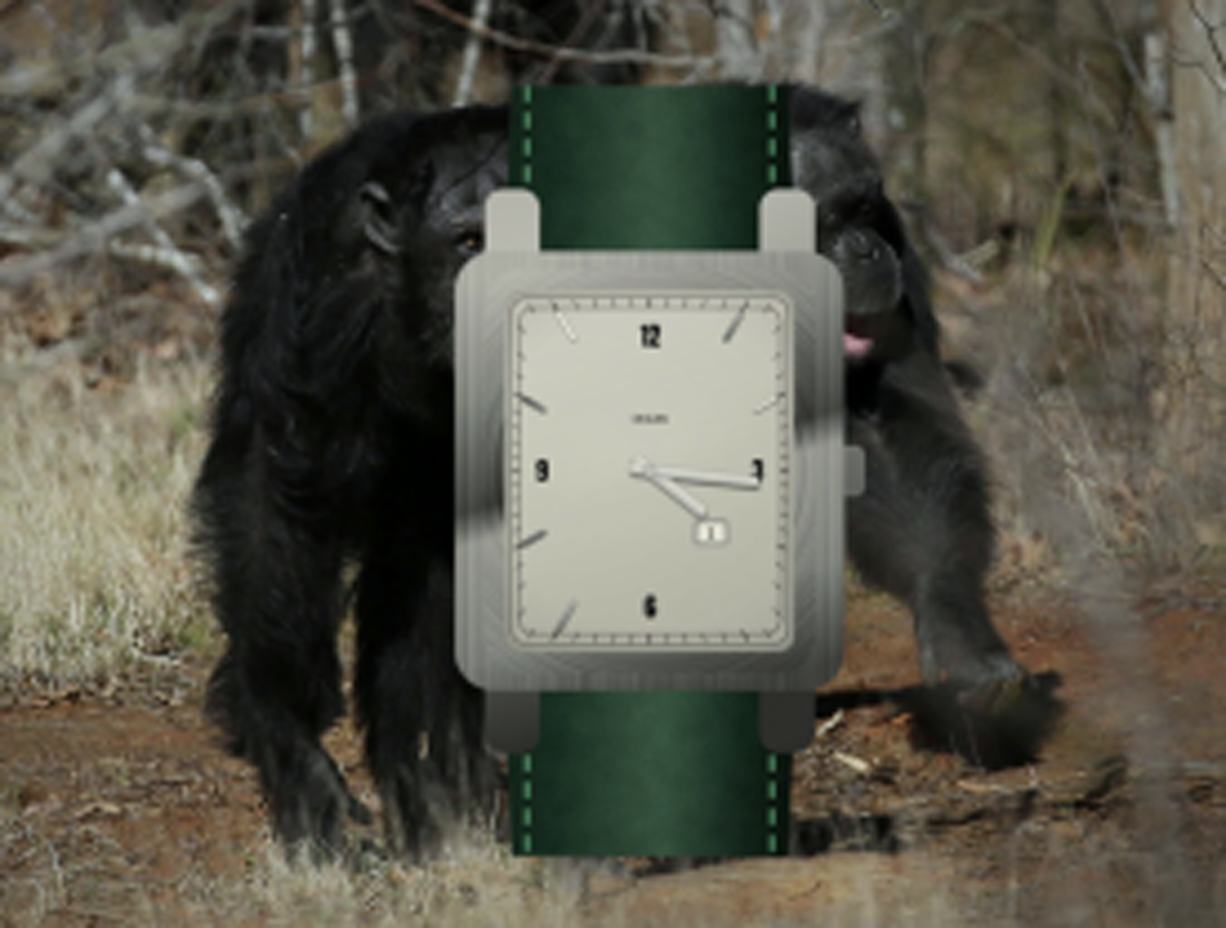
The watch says {"hour": 4, "minute": 16}
